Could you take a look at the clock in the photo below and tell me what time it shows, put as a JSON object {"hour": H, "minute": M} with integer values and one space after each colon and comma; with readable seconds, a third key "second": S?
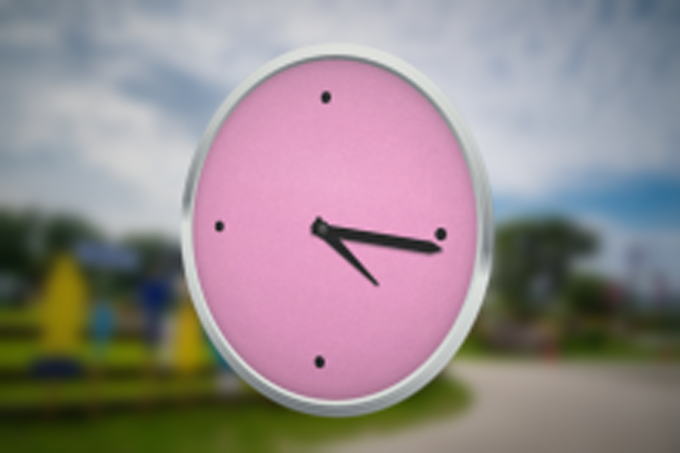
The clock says {"hour": 4, "minute": 16}
